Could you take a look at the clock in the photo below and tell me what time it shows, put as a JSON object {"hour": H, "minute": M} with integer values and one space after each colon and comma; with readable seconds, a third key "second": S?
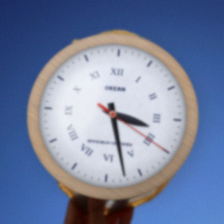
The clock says {"hour": 3, "minute": 27, "second": 20}
